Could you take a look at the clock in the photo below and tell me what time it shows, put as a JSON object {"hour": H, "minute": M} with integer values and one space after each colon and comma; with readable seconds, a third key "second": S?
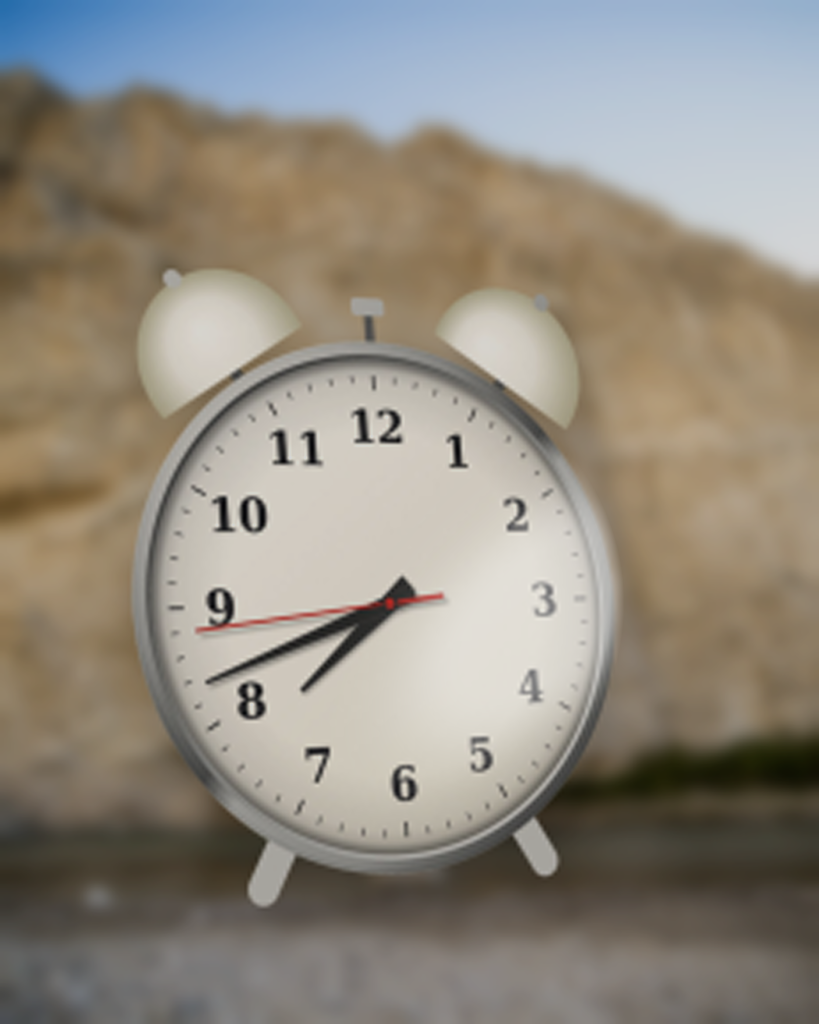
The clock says {"hour": 7, "minute": 41, "second": 44}
